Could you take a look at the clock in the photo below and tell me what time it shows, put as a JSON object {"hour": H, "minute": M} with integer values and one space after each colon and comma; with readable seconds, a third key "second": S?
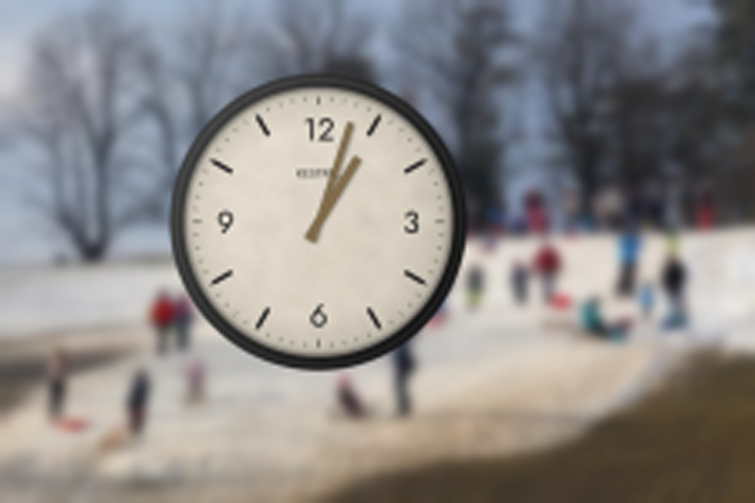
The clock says {"hour": 1, "minute": 3}
